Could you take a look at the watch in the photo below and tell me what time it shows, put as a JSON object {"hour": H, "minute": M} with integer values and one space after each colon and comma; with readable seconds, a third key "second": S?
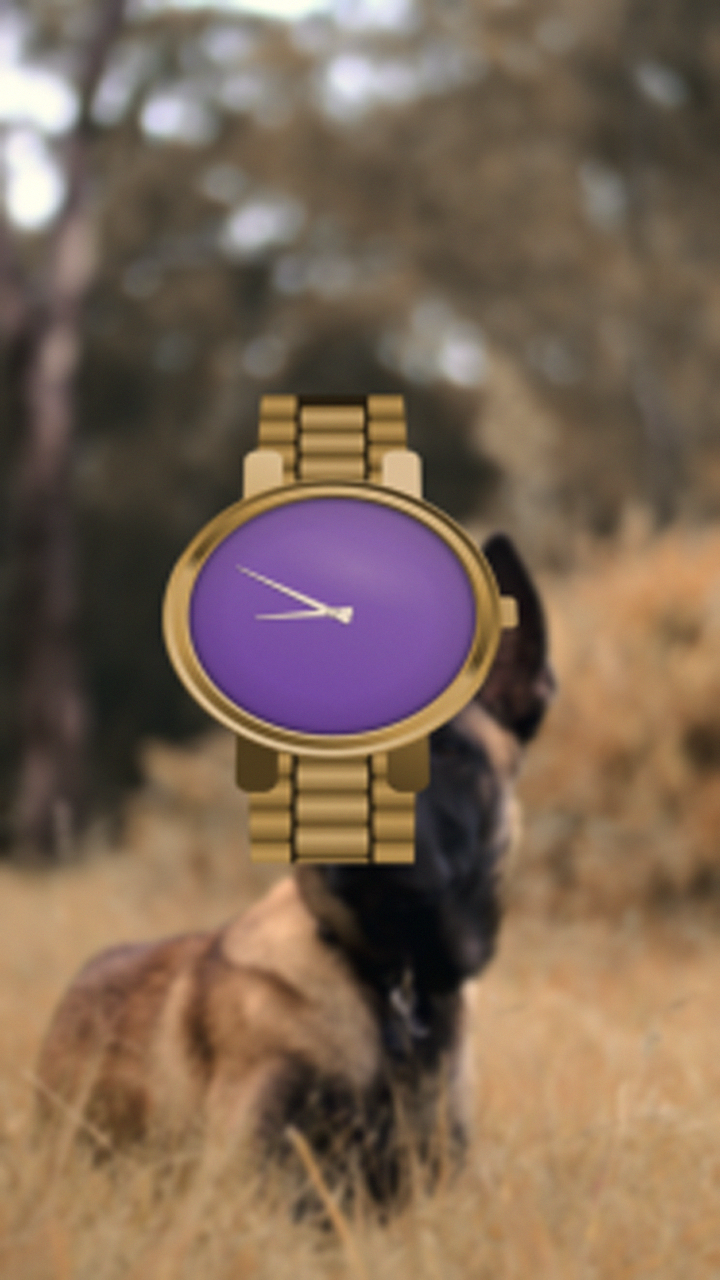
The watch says {"hour": 8, "minute": 50}
